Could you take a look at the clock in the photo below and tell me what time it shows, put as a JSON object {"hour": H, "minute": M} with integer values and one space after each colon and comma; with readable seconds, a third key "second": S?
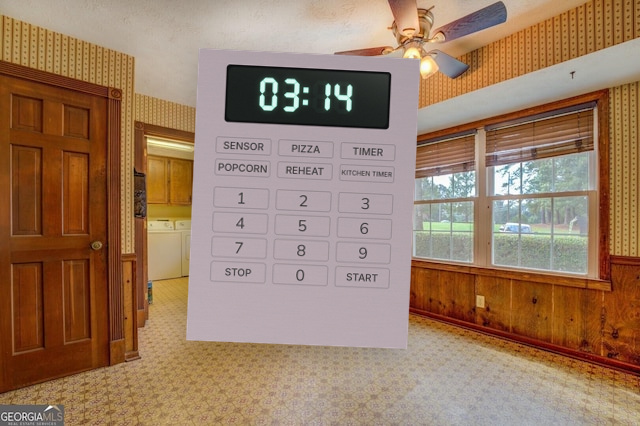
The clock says {"hour": 3, "minute": 14}
